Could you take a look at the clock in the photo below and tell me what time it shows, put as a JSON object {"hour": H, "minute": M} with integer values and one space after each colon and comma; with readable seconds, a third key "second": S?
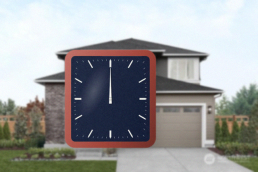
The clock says {"hour": 12, "minute": 0}
